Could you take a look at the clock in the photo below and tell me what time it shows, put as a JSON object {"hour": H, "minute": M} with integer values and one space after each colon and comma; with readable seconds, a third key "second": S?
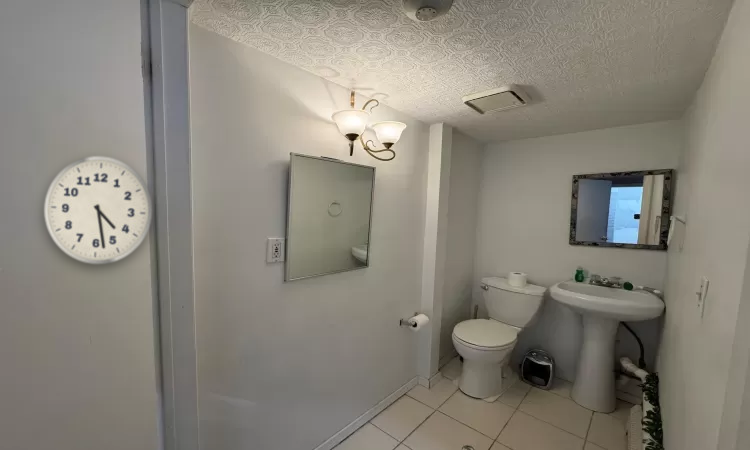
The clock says {"hour": 4, "minute": 28}
